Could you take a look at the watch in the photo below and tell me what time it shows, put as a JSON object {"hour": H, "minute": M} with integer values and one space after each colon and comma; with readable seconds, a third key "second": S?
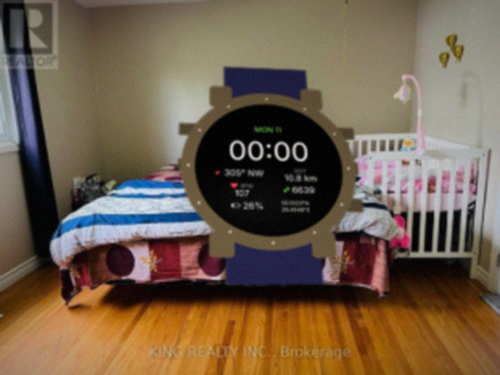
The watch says {"hour": 0, "minute": 0}
